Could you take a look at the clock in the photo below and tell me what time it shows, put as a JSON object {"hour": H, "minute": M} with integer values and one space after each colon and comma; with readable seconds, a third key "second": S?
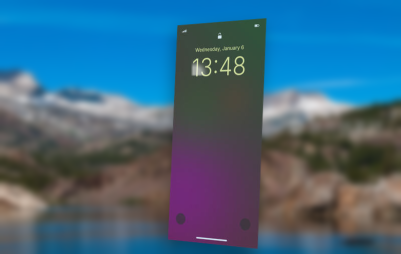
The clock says {"hour": 13, "minute": 48}
